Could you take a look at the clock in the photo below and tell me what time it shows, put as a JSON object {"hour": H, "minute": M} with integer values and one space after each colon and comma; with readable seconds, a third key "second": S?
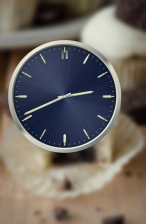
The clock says {"hour": 2, "minute": 41}
